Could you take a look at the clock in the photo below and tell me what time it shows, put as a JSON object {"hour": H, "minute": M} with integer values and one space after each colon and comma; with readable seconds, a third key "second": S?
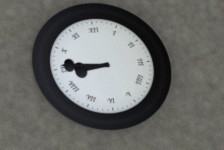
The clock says {"hour": 8, "minute": 46}
